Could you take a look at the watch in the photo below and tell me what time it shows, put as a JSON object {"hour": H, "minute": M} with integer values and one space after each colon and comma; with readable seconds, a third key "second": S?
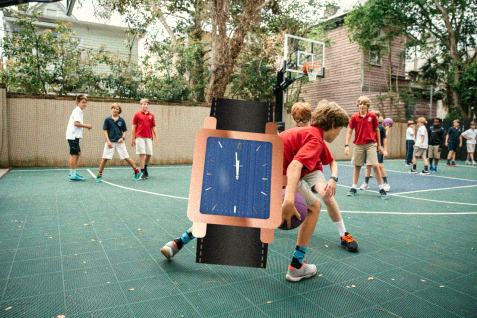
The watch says {"hour": 11, "minute": 59}
